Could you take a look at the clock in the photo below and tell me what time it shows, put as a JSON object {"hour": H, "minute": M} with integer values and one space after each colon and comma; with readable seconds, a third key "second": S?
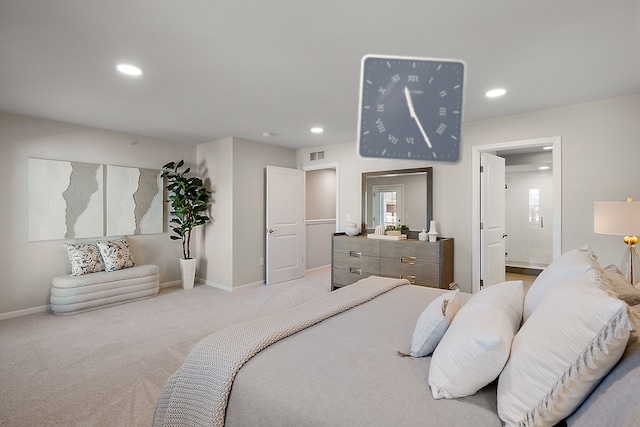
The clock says {"hour": 11, "minute": 25}
